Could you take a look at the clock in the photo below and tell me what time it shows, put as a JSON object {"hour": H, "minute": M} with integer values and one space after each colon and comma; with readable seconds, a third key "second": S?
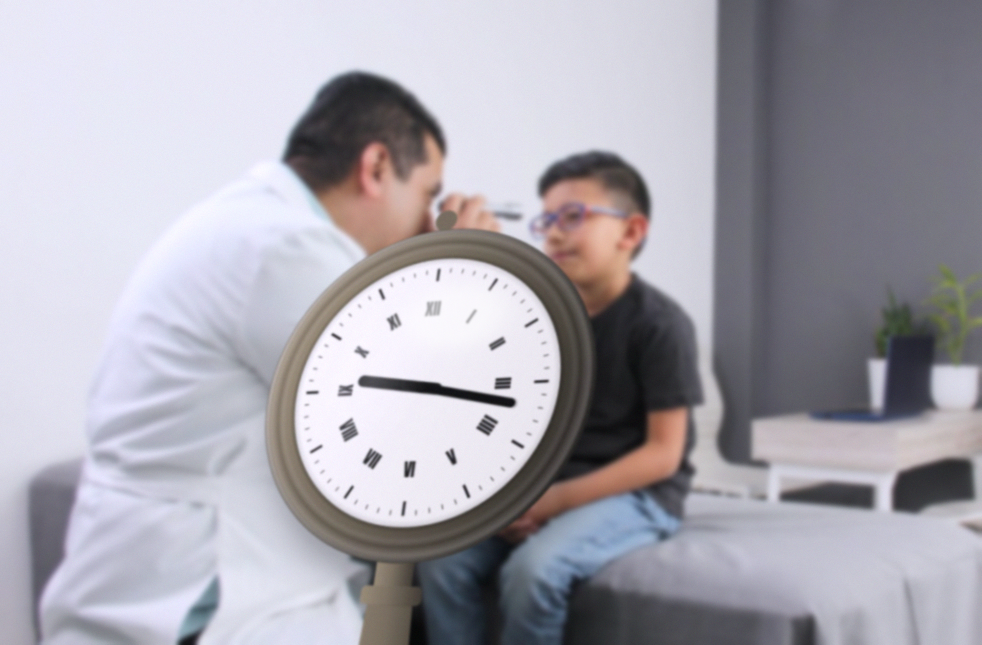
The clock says {"hour": 9, "minute": 17}
